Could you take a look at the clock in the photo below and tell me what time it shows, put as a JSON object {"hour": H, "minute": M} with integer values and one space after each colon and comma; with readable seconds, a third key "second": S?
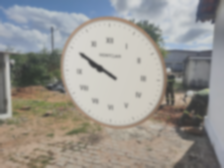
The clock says {"hour": 9, "minute": 50}
